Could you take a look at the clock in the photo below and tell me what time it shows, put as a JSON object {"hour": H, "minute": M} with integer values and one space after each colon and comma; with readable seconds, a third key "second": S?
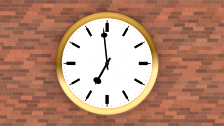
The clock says {"hour": 6, "minute": 59}
